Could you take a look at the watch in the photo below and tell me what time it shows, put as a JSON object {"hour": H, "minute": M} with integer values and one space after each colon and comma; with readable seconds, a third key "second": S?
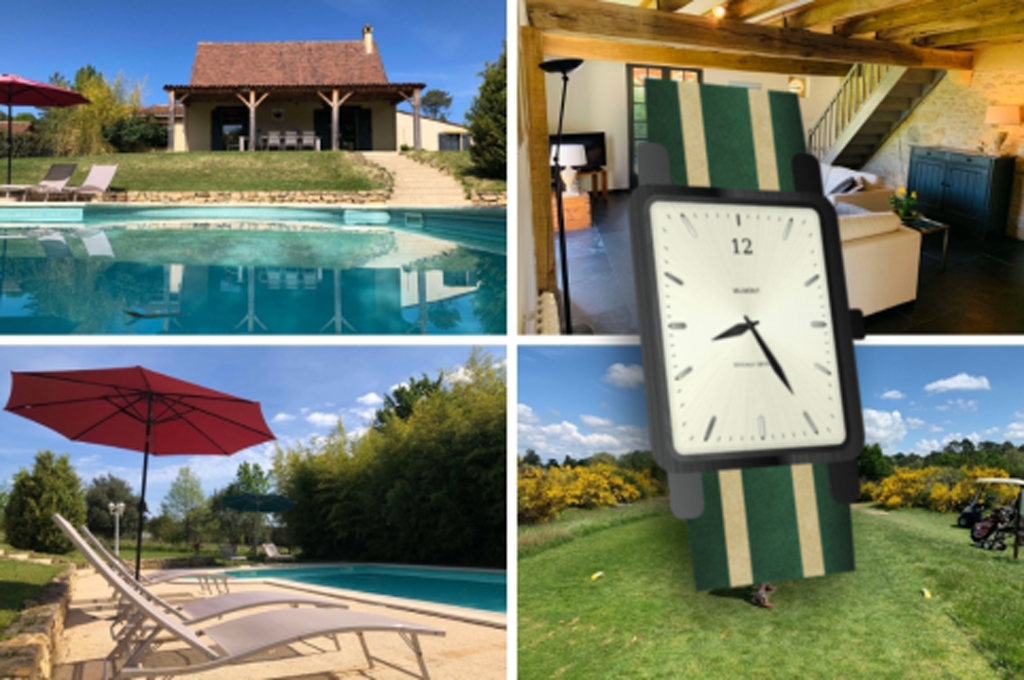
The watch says {"hour": 8, "minute": 25}
